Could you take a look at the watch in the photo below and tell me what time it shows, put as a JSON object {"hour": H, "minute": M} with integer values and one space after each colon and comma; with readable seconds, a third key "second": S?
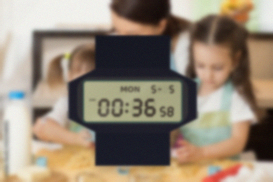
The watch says {"hour": 0, "minute": 36}
